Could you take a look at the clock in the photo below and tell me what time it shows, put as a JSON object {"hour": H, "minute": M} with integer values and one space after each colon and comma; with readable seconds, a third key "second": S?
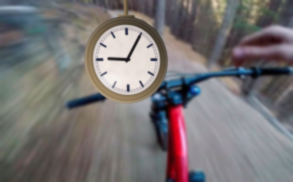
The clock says {"hour": 9, "minute": 5}
